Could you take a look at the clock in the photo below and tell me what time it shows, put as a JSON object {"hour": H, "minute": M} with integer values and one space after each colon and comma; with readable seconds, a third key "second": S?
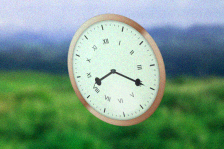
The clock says {"hour": 8, "minute": 20}
